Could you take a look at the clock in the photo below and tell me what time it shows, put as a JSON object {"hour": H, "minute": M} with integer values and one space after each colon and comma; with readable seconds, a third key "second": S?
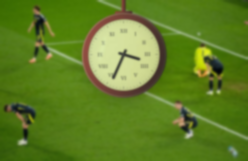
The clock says {"hour": 3, "minute": 34}
